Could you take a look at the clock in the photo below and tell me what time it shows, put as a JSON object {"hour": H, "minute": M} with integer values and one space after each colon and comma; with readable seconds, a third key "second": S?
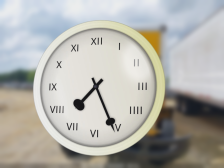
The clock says {"hour": 7, "minute": 26}
